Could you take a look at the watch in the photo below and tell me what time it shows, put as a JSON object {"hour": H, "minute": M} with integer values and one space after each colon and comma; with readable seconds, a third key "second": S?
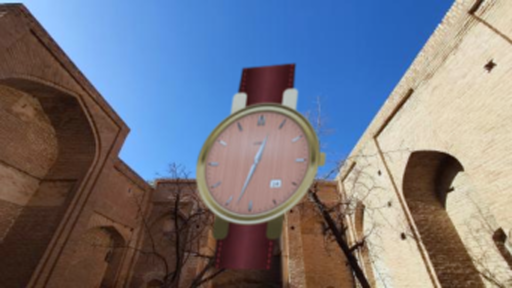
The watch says {"hour": 12, "minute": 33}
